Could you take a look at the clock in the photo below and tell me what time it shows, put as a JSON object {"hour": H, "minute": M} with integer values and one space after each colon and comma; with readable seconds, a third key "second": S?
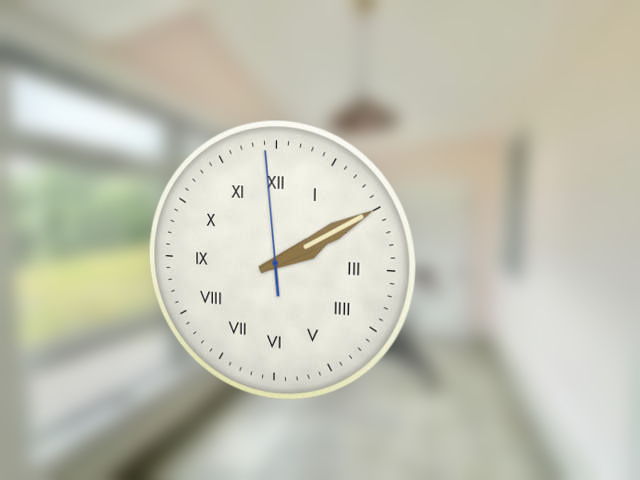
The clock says {"hour": 2, "minute": 9, "second": 59}
